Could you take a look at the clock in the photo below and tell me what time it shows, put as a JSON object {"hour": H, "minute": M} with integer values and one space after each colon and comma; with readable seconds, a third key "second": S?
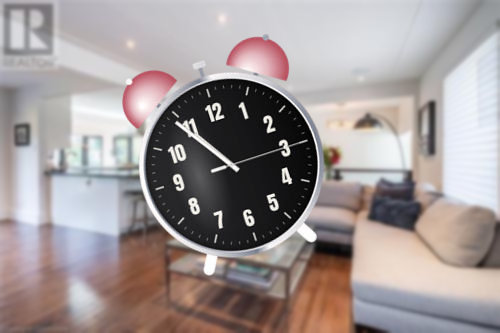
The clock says {"hour": 10, "minute": 54, "second": 15}
